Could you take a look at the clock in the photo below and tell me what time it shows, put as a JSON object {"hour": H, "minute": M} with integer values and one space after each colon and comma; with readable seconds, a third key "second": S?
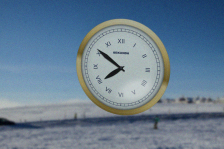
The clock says {"hour": 7, "minute": 51}
